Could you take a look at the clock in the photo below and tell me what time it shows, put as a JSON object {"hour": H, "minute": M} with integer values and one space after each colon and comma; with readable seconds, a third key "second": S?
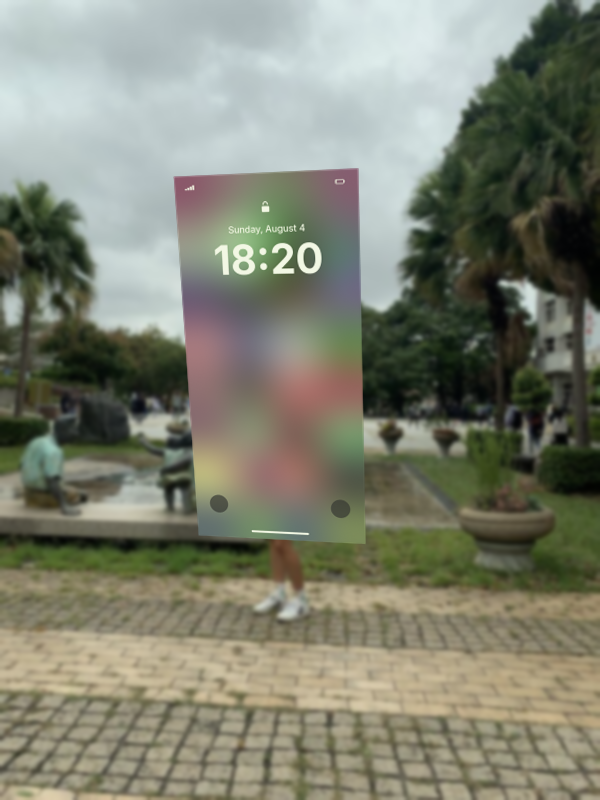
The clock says {"hour": 18, "minute": 20}
